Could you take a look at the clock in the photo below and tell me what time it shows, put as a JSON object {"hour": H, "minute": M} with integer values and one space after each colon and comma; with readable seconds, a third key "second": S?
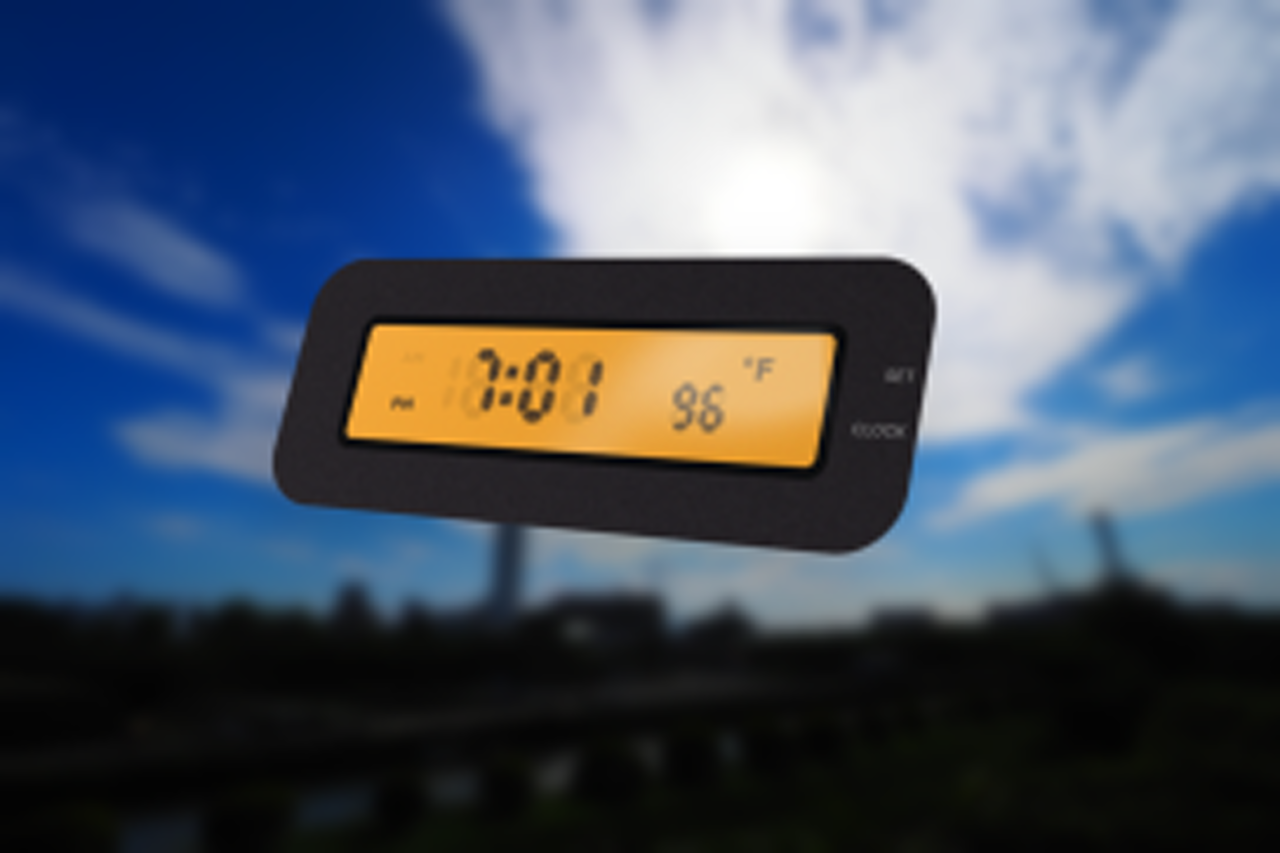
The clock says {"hour": 7, "minute": 1}
